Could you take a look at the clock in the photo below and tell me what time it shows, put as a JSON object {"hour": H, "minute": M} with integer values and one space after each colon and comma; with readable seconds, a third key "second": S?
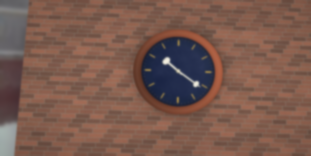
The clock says {"hour": 10, "minute": 21}
